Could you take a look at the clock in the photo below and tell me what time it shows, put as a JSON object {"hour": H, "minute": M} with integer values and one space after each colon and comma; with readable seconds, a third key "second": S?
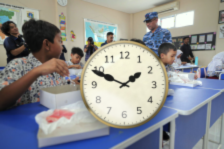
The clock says {"hour": 1, "minute": 49}
